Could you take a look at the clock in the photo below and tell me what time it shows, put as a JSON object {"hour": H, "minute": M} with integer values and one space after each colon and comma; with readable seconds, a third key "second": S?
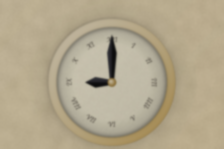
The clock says {"hour": 9, "minute": 0}
